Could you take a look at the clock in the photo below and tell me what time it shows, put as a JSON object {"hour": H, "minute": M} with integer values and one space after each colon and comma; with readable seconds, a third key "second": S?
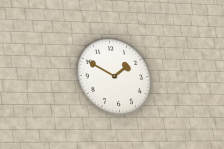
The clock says {"hour": 1, "minute": 50}
